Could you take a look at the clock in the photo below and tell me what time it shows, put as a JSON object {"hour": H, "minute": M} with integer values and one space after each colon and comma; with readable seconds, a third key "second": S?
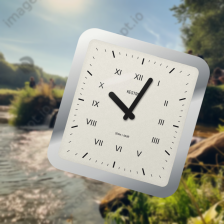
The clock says {"hour": 10, "minute": 3}
